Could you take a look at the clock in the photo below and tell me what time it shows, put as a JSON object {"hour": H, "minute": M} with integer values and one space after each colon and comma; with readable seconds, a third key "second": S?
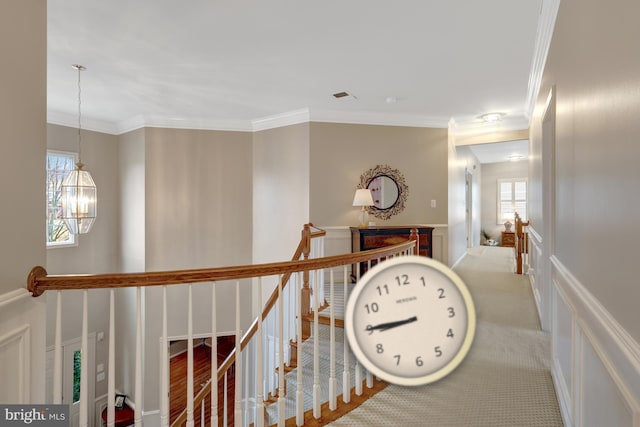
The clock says {"hour": 8, "minute": 45}
